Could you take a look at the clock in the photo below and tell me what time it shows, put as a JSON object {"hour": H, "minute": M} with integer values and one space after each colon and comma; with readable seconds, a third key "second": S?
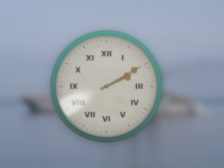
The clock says {"hour": 2, "minute": 10}
